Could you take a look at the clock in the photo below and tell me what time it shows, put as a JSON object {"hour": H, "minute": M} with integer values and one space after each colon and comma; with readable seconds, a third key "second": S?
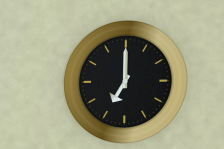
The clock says {"hour": 7, "minute": 0}
